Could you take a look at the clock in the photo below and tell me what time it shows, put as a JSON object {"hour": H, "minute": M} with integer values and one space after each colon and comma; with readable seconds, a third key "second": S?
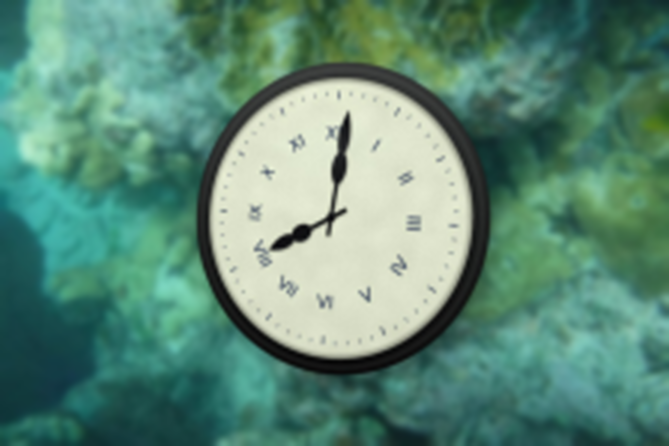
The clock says {"hour": 8, "minute": 1}
